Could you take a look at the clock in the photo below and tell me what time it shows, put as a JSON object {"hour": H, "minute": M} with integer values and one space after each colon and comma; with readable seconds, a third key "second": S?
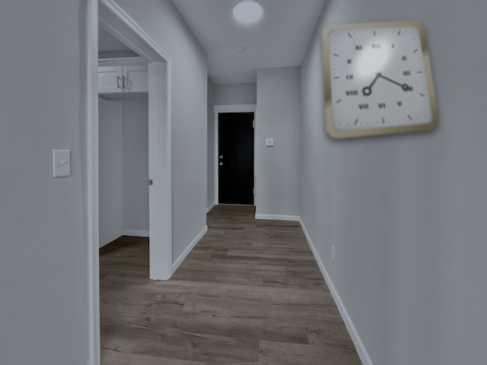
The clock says {"hour": 7, "minute": 20}
